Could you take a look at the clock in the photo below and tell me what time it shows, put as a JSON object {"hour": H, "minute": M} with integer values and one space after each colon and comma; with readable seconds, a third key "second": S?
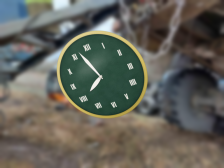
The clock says {"hour": 7, "minute": 57}
